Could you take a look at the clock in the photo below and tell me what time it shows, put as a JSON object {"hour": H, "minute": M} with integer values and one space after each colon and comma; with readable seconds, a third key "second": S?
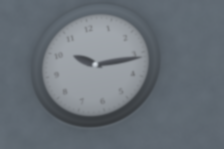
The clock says {"hour": 10, "minute": 16}
